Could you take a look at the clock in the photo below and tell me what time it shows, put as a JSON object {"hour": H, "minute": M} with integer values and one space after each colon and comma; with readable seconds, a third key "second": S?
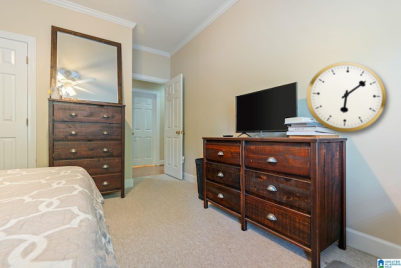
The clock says {"hour": 6, "minute": 8}
